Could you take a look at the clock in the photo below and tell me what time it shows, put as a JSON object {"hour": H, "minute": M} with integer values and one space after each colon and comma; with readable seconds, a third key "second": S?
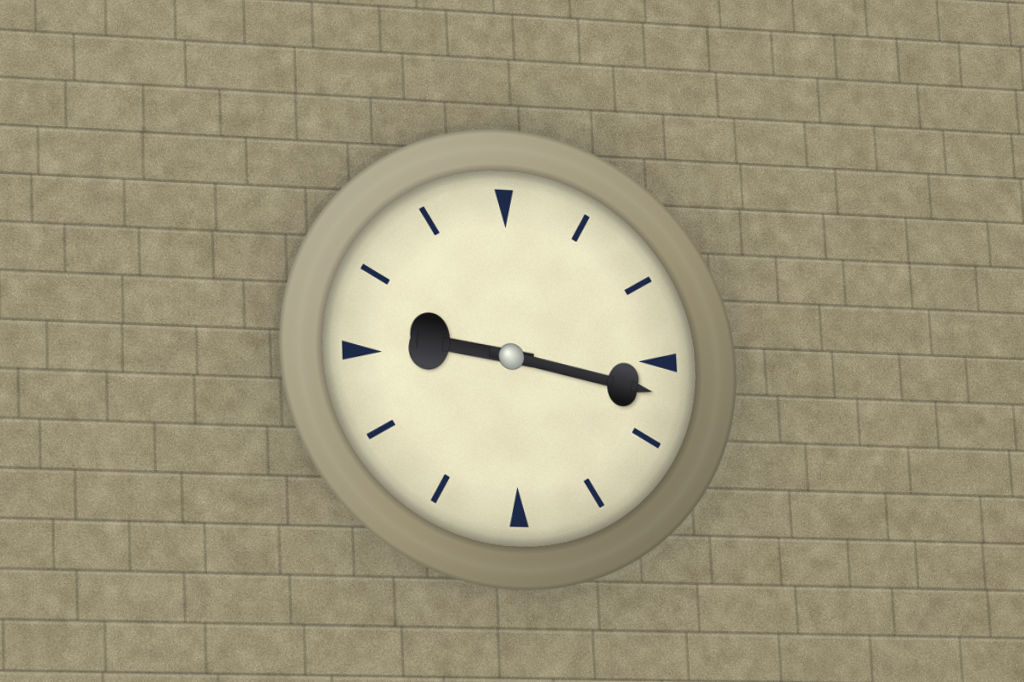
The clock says {"hour": 9, "minute": 17}
